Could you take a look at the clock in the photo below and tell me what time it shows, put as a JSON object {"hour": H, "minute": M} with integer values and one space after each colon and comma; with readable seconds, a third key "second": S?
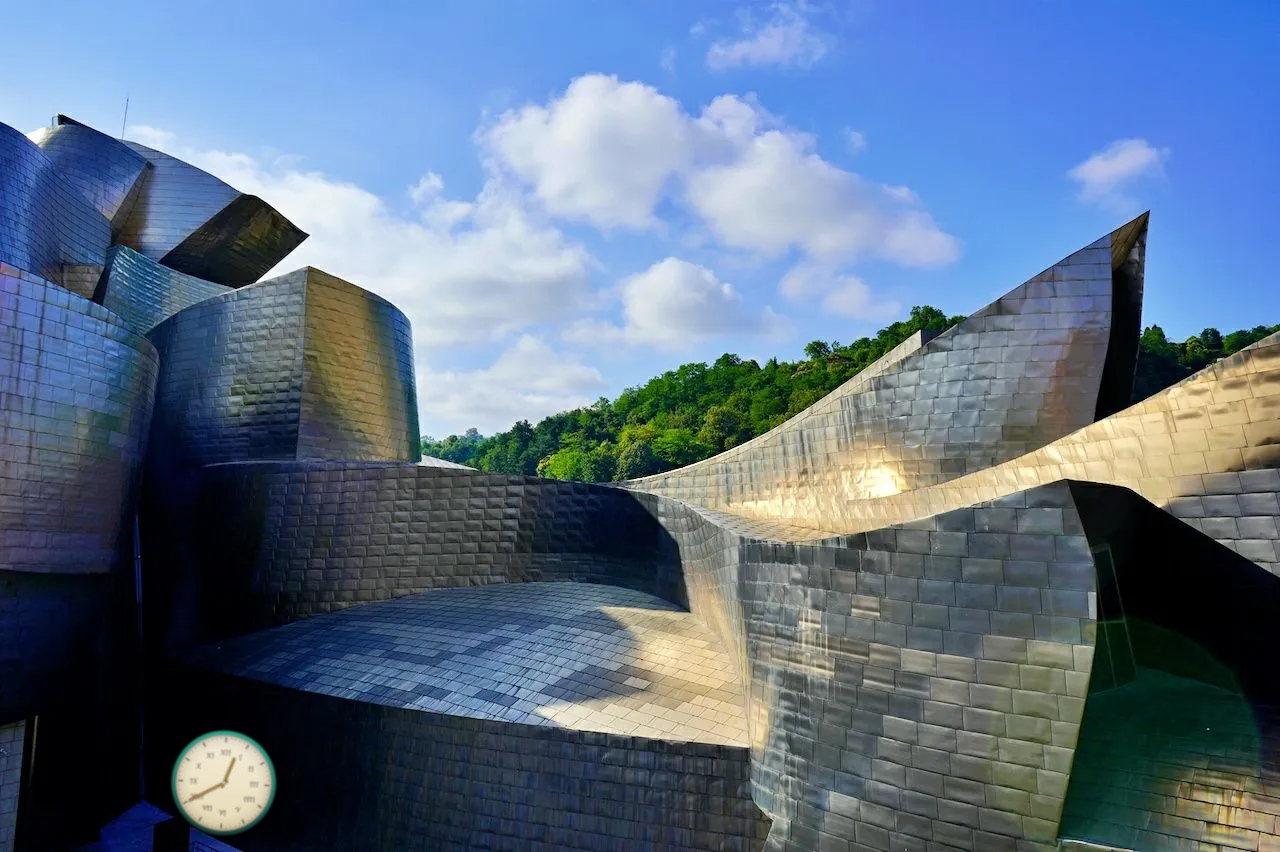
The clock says {"hour": 12, "minute": 40}
